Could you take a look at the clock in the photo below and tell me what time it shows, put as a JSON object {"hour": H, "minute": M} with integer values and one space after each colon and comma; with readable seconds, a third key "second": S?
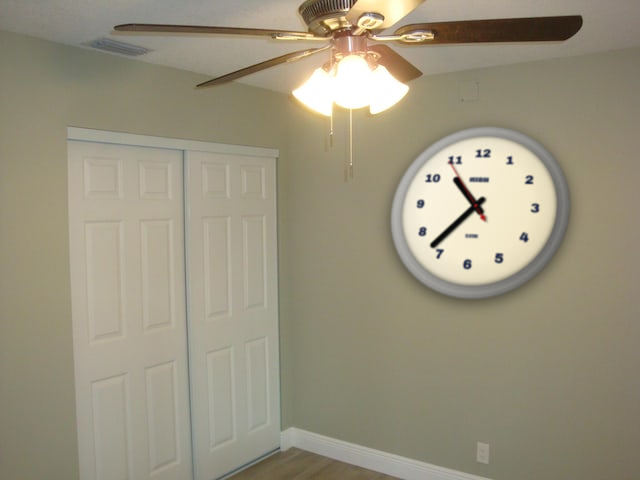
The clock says {"hour": 10, "minute": 36, "second": 54}
